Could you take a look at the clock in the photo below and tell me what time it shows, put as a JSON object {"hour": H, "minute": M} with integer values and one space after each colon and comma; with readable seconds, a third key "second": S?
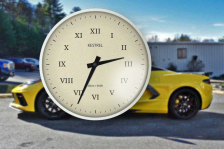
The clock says {"hour": 2, "minute": 34}
